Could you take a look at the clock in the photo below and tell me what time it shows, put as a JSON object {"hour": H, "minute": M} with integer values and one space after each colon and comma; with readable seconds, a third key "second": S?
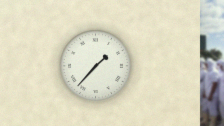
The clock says {"hour": 1, "minute": 37}
